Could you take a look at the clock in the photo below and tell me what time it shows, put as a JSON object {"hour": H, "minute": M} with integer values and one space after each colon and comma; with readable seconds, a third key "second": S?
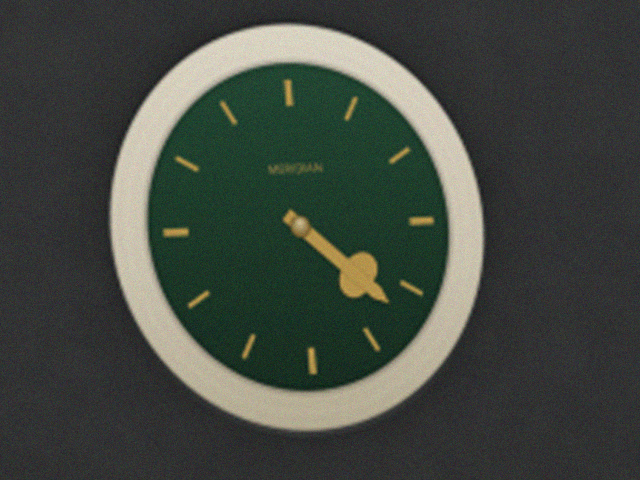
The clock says {"hour": 4, "minute": 22}
